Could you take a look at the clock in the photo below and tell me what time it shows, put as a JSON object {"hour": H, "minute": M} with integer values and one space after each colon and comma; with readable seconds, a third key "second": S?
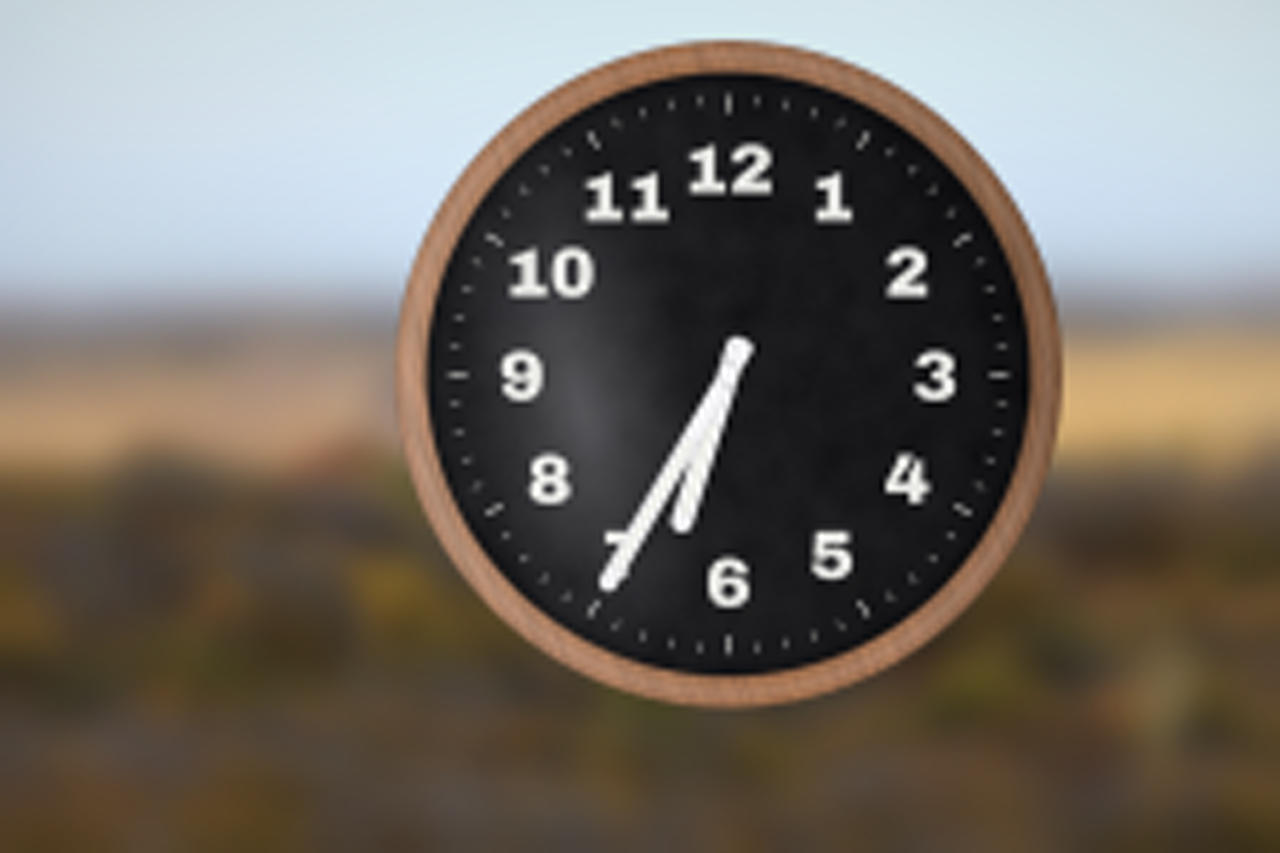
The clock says {"hour": 6, "minute": 35}
